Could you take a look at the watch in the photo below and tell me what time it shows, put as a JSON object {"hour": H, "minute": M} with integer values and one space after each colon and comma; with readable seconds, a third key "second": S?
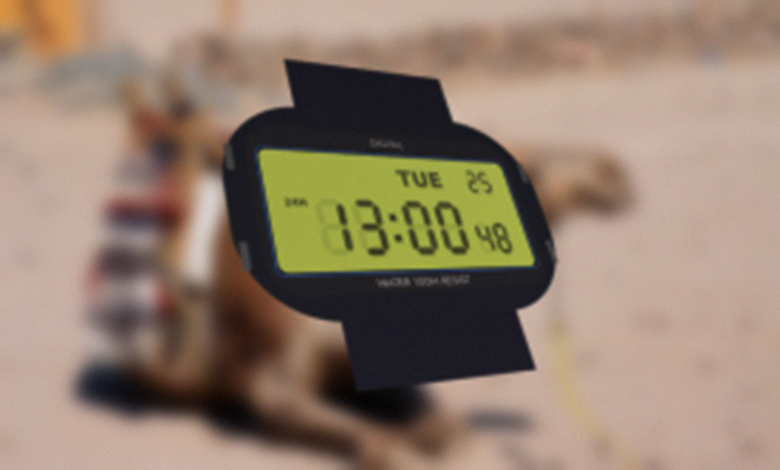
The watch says {"hour": 13, "minute": 0, "second": 48}
